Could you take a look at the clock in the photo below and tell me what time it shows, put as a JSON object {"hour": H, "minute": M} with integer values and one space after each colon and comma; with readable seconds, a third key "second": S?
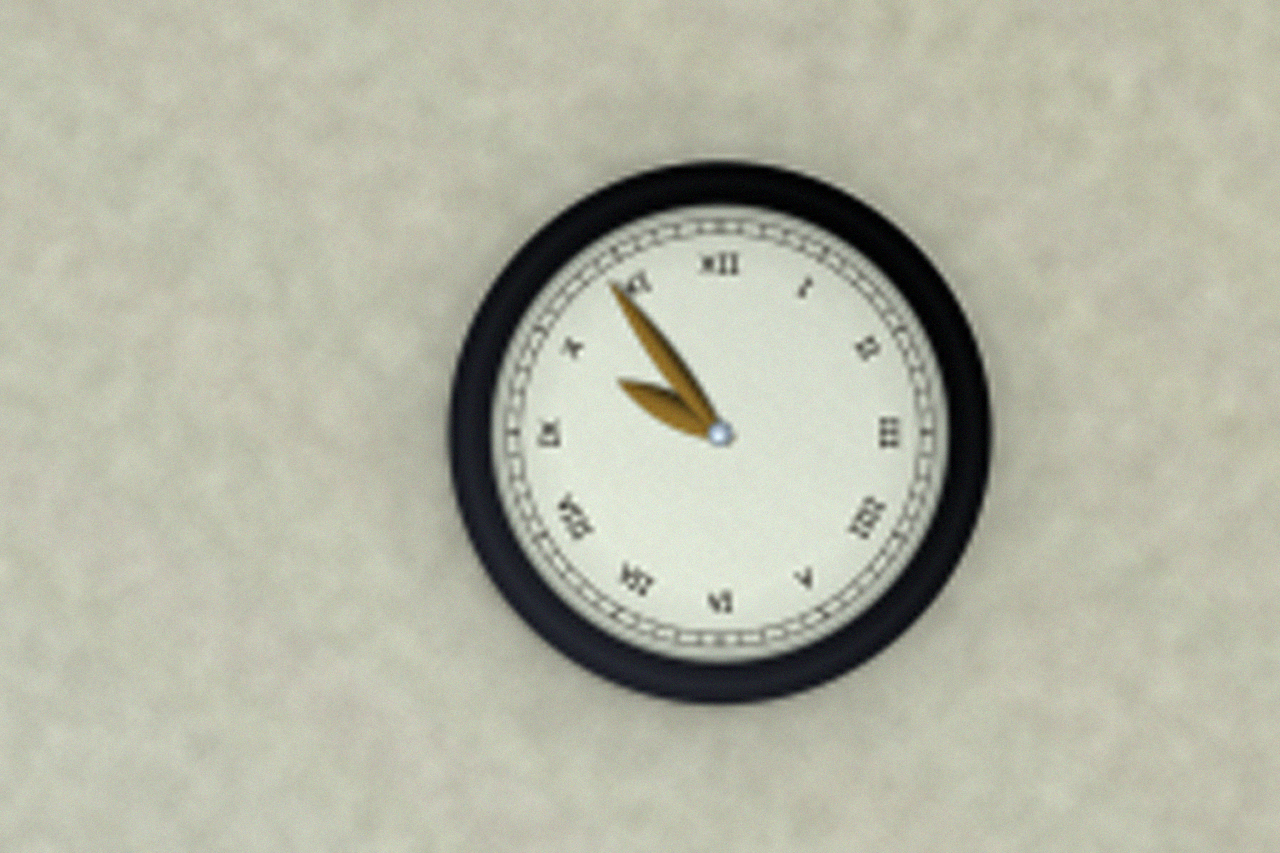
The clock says {"hour": 9, "minute": 54}
